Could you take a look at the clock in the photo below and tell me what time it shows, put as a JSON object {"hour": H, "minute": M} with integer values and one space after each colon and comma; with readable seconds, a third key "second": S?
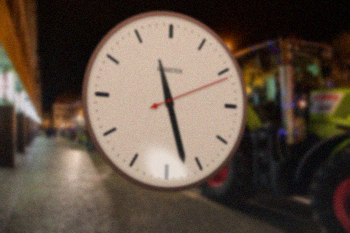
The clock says {"hour": 11, "minute": 27, "second": 11}
